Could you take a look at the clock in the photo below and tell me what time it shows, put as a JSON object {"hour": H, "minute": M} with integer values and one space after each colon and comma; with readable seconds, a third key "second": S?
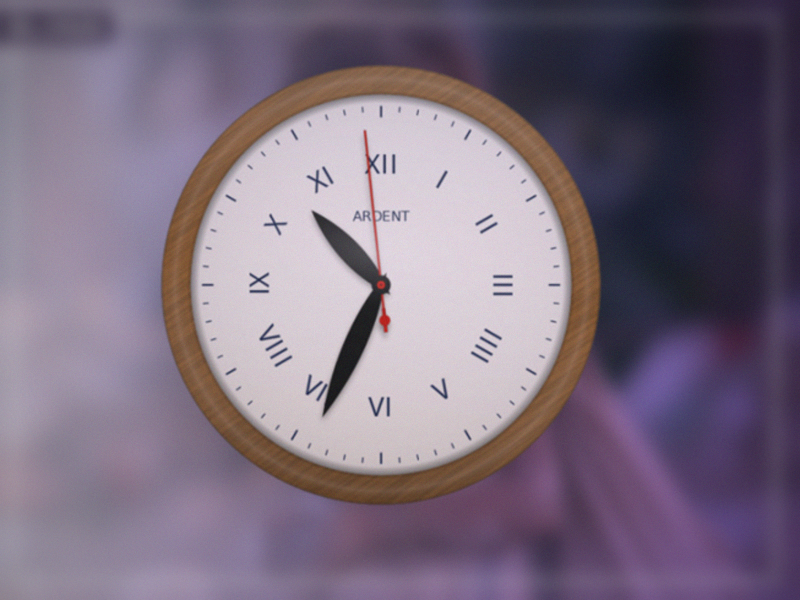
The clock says {"hour": 10, "minute": 33, "second": 59}
